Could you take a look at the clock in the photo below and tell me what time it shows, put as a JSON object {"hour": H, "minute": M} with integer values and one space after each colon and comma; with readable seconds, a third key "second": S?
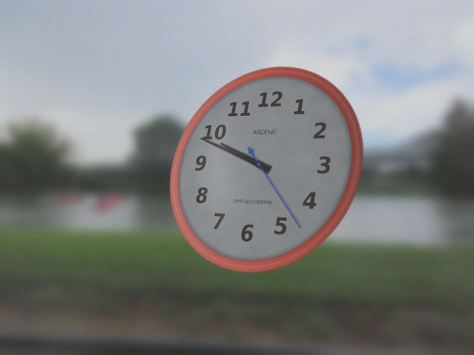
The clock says {"hour": 9, "minute": 48, "second": 23}
